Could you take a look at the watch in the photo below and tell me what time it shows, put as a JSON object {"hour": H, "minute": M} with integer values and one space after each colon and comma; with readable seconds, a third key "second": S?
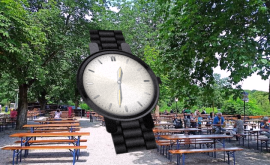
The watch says {"hour": 12, "minute": 32}
